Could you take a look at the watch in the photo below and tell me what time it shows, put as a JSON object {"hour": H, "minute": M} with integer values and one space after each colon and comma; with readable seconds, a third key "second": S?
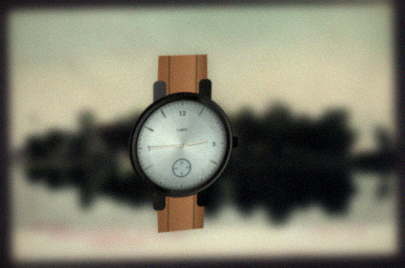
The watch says {"hour": 2, "minute": 45}
